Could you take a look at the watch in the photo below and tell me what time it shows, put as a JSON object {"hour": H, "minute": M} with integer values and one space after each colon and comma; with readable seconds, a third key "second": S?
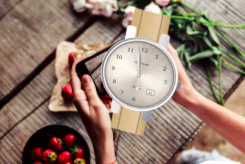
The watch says {"hour": 5, "minute": 58}
